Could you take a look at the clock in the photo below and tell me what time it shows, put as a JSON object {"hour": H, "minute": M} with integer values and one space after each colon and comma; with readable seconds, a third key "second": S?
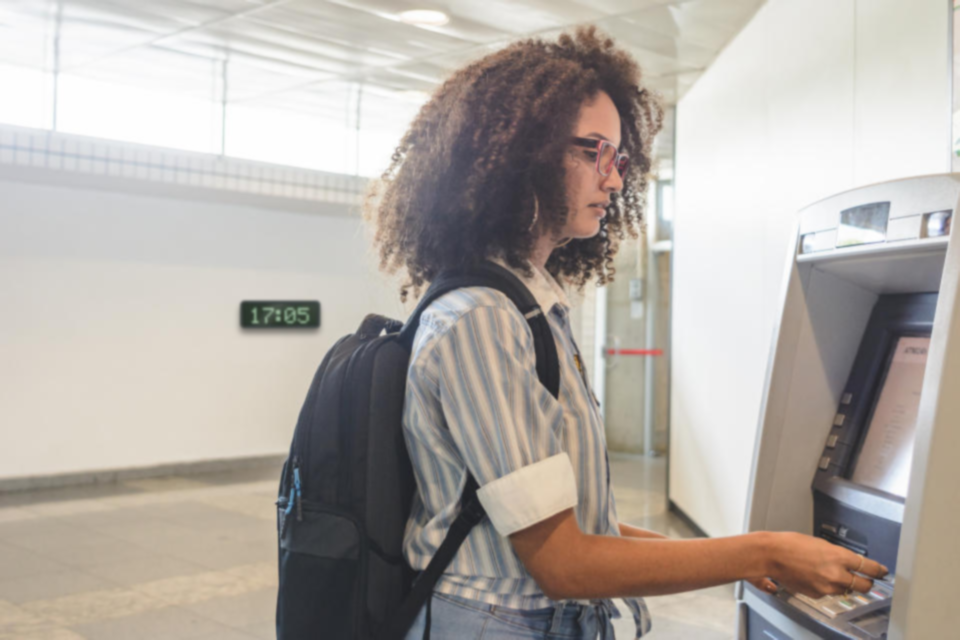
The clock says {"hour": 17, "minute": 5}
